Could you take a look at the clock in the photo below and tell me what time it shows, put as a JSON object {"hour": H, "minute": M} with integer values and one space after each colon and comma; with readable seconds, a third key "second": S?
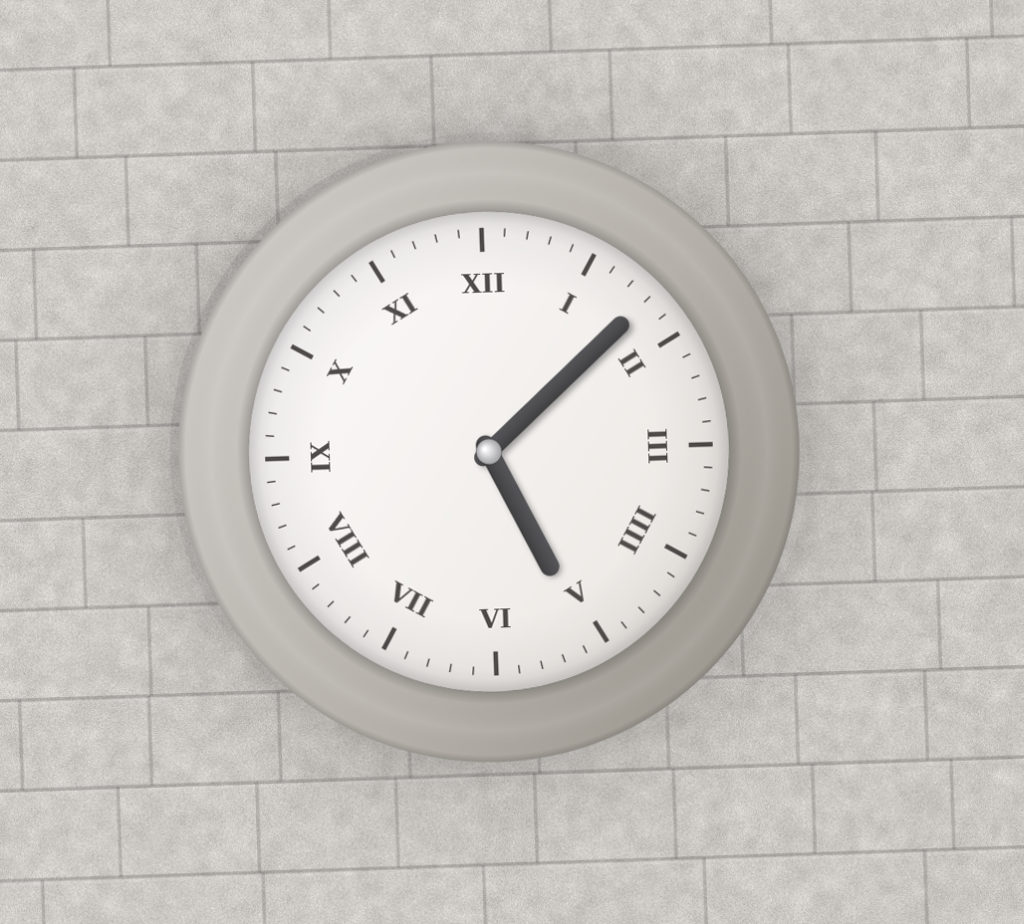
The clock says {"hour": 5, "minute": 8}
